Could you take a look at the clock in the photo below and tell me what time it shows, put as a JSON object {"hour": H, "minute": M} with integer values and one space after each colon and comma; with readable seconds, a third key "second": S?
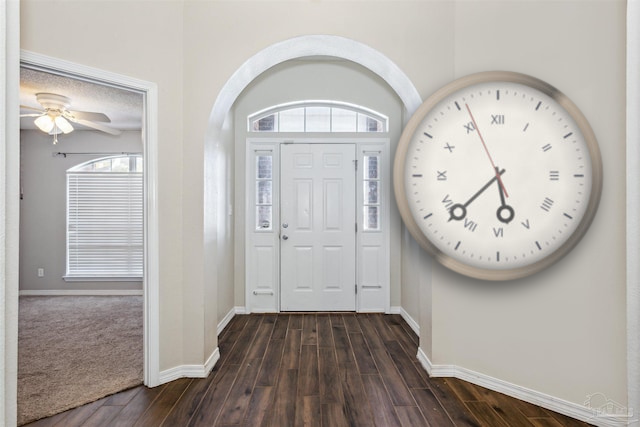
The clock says {"hour": 5, "minute": 37, "second": 56}
